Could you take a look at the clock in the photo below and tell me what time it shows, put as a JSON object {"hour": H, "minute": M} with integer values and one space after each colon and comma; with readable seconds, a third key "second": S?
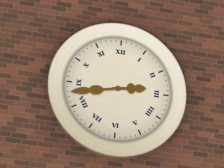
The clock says {"hour": 2, "minute": 43}
